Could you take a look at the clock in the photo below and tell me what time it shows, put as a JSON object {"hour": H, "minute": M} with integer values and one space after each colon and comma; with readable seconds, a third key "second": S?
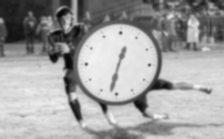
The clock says {"hour": 12, "minute": 32}
